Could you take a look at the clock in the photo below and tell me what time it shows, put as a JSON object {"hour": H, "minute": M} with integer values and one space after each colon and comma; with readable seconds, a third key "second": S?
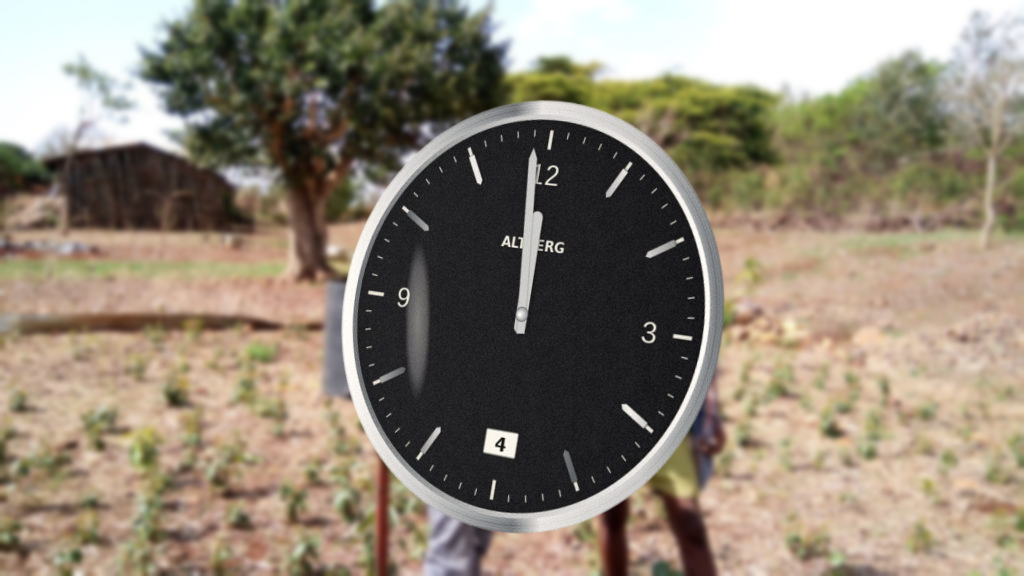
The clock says {"hour": 11, "minute": 59}
